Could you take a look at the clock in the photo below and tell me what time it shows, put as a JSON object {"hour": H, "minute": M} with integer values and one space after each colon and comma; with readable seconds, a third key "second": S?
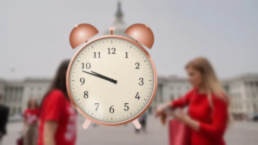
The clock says {"hour": 9, "minute": 48}
